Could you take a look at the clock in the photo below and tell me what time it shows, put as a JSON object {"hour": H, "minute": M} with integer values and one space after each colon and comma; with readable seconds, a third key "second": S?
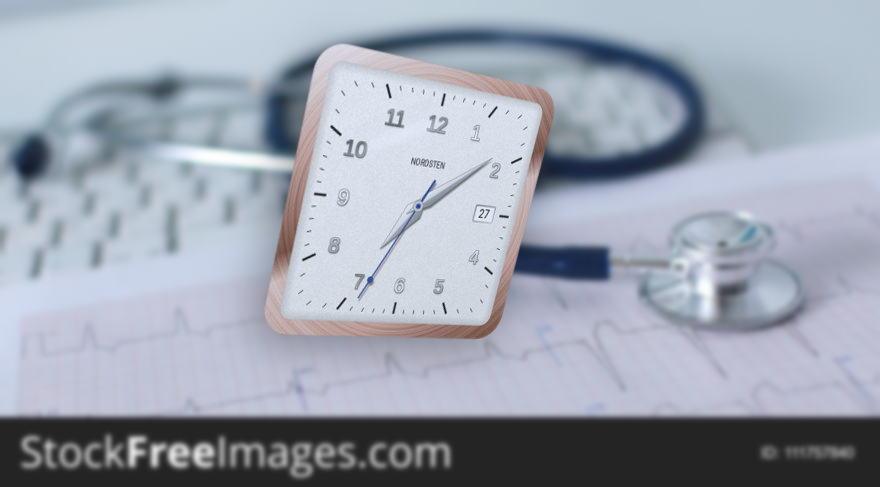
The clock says {"hour": 7, "minute": 8, "second": 34}
